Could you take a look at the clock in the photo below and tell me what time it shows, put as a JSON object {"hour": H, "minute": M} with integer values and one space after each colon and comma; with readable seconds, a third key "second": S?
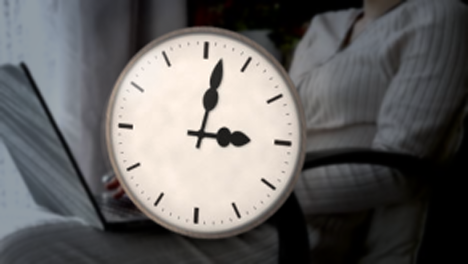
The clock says {"hour": 3, "minute": 2}
